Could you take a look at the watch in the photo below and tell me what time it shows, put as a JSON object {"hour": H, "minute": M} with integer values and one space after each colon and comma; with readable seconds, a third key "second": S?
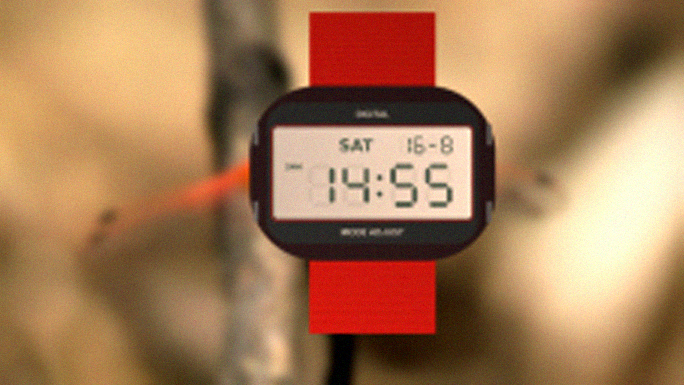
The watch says {"hour": 14, "minute": 55}
